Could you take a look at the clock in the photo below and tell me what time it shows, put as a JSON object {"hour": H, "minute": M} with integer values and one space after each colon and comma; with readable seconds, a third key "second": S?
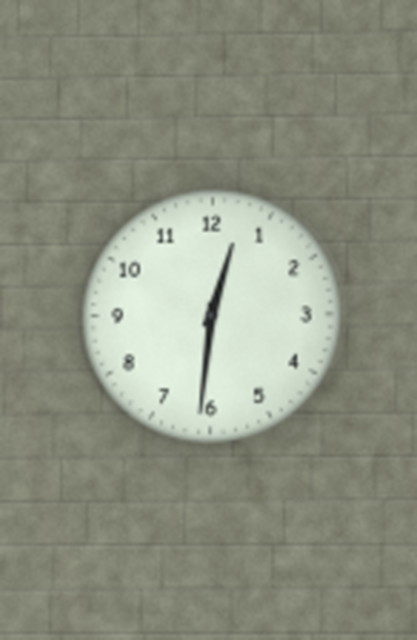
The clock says {"hour": 12, "minute": 31}
